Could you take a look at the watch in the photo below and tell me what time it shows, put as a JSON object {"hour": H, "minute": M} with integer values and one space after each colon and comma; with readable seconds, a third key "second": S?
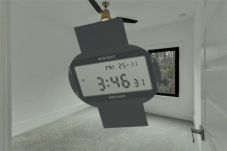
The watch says {"hour": 3, "minute": 46, "second": 31}
